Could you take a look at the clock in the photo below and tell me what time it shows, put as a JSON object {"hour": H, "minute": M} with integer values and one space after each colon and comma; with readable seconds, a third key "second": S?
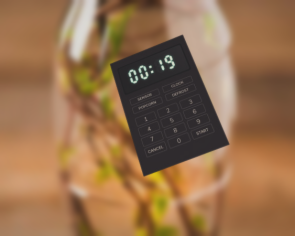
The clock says {"hour": 0, "minute": 19}
